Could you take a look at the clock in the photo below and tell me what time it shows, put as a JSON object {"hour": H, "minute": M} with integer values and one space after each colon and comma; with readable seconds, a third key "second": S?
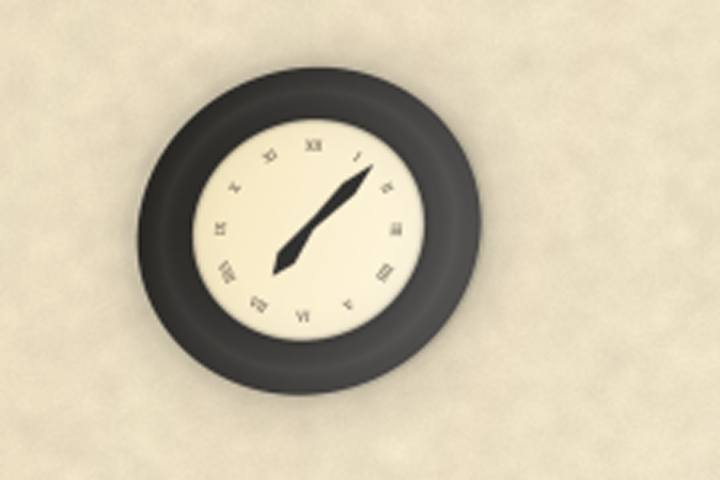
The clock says {"hour": 7, "minute": 7}
